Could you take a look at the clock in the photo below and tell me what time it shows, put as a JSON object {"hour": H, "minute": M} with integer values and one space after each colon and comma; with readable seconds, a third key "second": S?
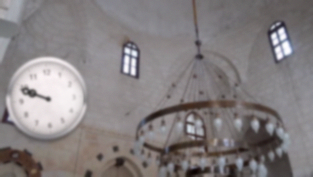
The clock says {"hour": 9, "minute": 49}
